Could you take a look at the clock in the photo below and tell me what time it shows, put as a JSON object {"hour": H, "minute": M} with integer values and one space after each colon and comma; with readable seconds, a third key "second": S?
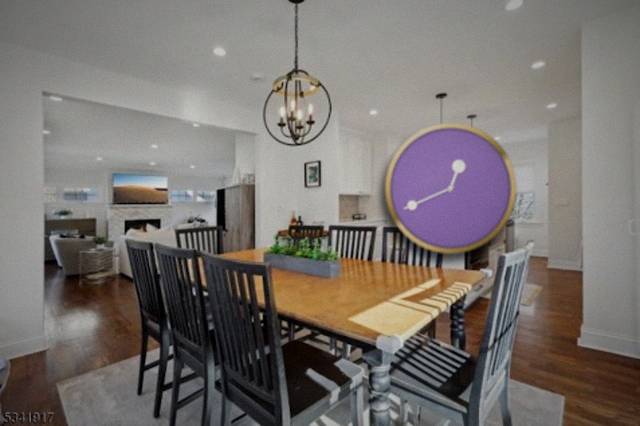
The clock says {"hour": 12, "minute": 41}
